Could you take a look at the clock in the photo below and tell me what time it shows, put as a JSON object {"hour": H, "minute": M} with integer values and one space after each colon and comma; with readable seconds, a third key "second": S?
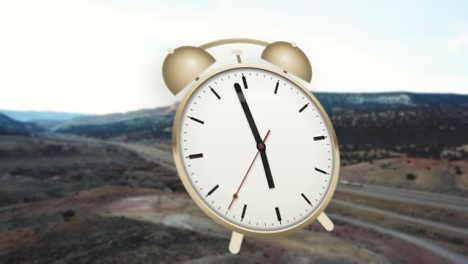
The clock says {"hour": 5, "minute": 58, "second": 37}
